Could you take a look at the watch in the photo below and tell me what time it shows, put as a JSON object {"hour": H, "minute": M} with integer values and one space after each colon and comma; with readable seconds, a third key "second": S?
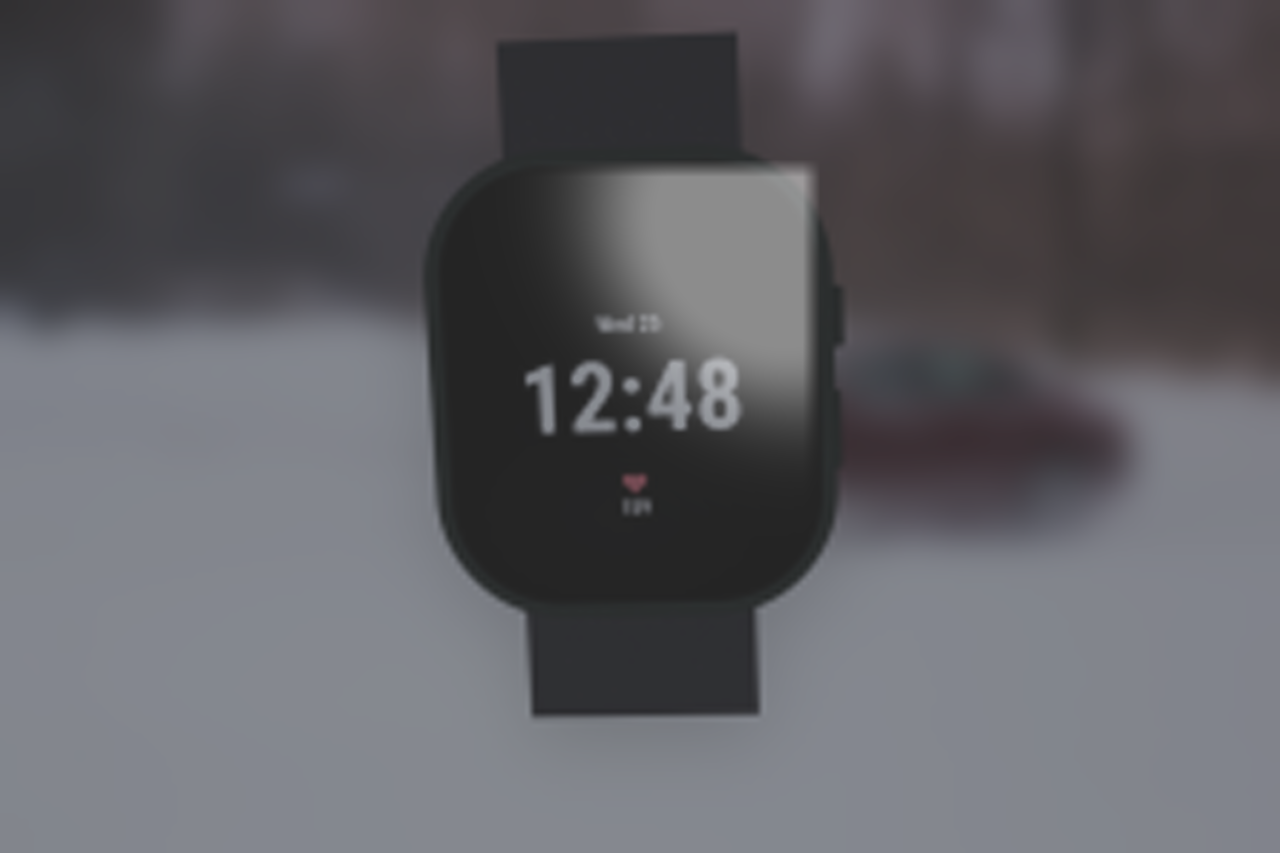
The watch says {"hour": 12, "minute": 48}
